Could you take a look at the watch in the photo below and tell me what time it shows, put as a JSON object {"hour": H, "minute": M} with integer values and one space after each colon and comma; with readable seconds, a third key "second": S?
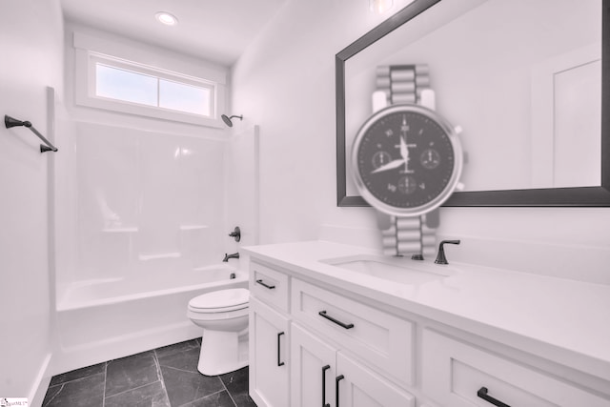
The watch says {"hour": 11, "minute": 42}
